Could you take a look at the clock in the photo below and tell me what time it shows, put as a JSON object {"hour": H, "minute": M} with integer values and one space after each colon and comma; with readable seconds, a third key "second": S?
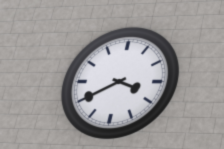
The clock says {"hour": 3, "minute": 40}
